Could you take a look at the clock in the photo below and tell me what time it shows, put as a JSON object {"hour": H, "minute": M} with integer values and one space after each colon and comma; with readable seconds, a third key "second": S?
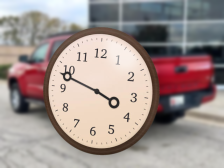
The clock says {"hour": 3, "minute": 48}
